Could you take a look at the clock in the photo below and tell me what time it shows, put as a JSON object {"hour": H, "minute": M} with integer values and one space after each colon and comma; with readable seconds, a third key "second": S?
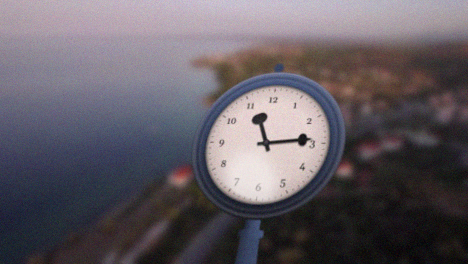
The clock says {"hour": 11, "minute": 14}
